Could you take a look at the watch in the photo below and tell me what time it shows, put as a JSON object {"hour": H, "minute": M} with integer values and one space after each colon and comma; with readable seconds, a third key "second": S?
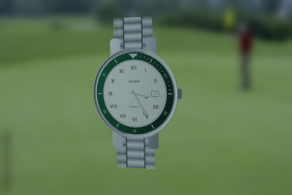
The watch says {"hour": 3, "minute": 25}
